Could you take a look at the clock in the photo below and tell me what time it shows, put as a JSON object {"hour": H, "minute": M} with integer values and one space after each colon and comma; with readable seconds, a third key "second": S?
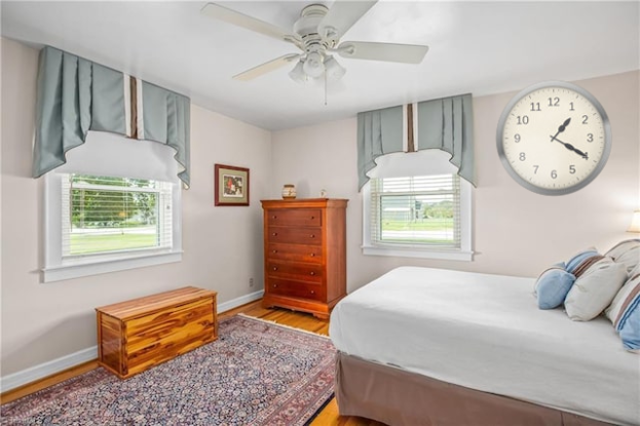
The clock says {"hour": 1, "minute": 20}
